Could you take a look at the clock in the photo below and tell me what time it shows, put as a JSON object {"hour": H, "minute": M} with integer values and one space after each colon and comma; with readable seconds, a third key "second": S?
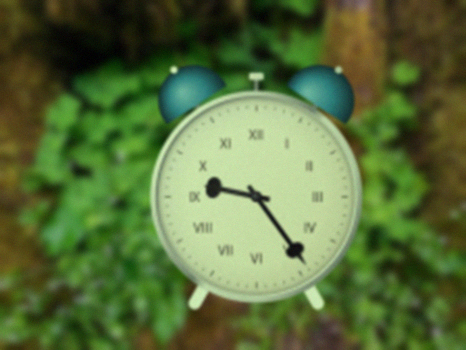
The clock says {"hour": 9, "minute": 24}
